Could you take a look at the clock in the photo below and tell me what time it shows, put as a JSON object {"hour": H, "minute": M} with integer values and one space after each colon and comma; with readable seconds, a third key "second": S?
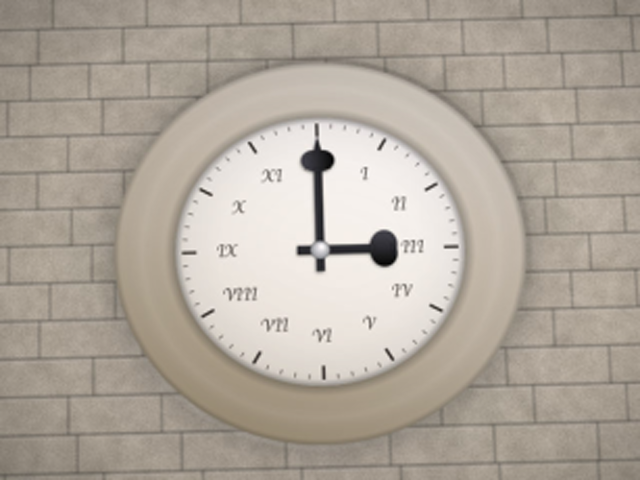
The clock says {"hour": 3, "minute": 0}
